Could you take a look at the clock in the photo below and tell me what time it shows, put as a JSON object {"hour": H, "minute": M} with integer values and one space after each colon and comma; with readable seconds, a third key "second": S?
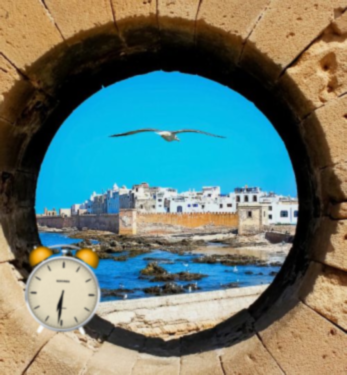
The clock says {"hour": 6, "minute": 31}
